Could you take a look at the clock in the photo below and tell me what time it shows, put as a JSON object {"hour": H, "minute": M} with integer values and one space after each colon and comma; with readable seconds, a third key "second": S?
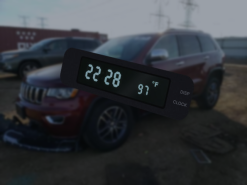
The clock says {"hour": 22, "minute": 28}
